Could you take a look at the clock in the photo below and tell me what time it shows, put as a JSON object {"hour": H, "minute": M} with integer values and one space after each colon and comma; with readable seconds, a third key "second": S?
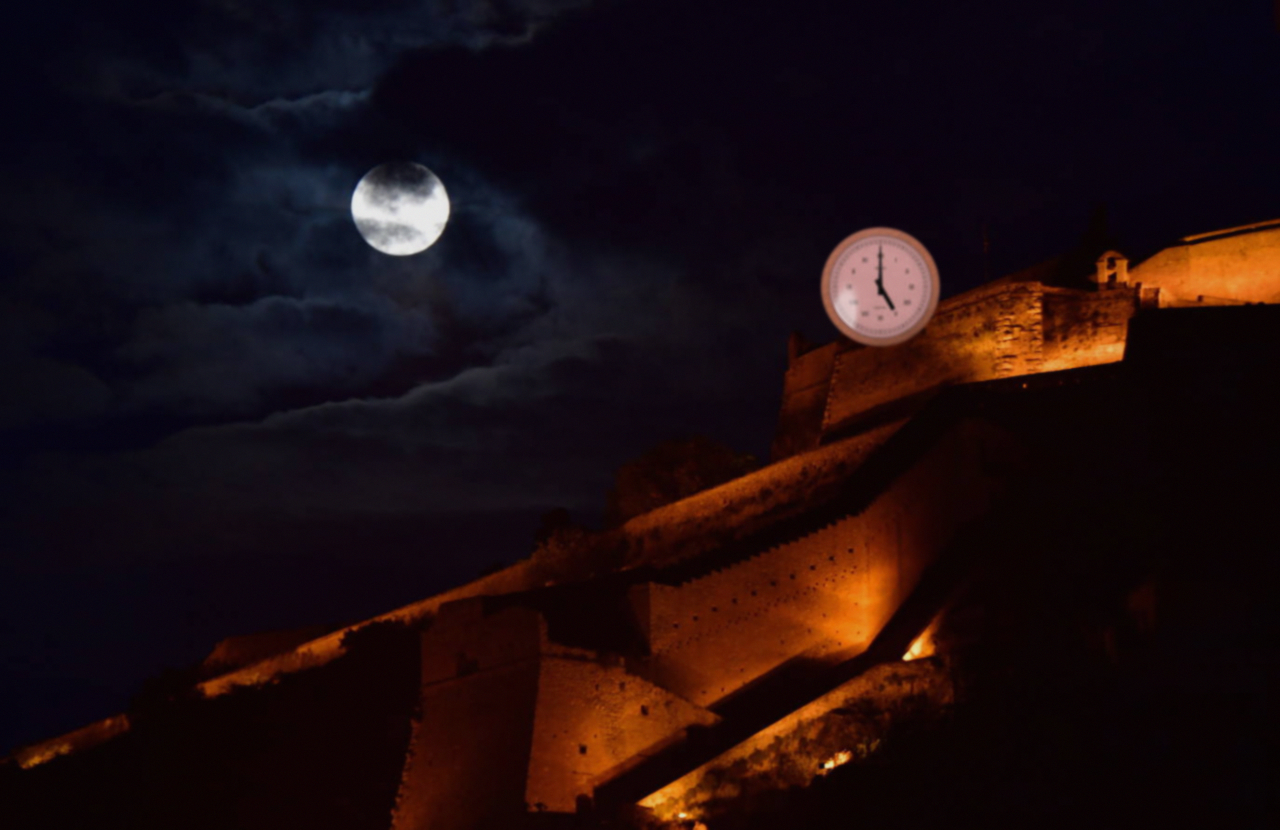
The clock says {"hour": 5, "minute": 0}
